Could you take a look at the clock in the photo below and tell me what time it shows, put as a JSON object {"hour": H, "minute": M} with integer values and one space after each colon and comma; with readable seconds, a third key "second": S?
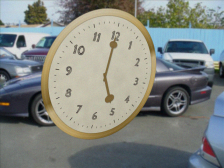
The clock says {"hour": 5, "minute": 0}
